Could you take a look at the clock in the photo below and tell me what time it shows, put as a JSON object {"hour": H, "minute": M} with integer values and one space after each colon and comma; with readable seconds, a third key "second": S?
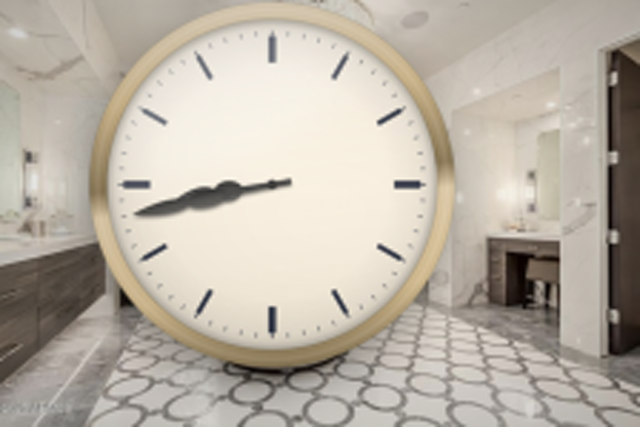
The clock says {"hour": 8, "minute": 43}
